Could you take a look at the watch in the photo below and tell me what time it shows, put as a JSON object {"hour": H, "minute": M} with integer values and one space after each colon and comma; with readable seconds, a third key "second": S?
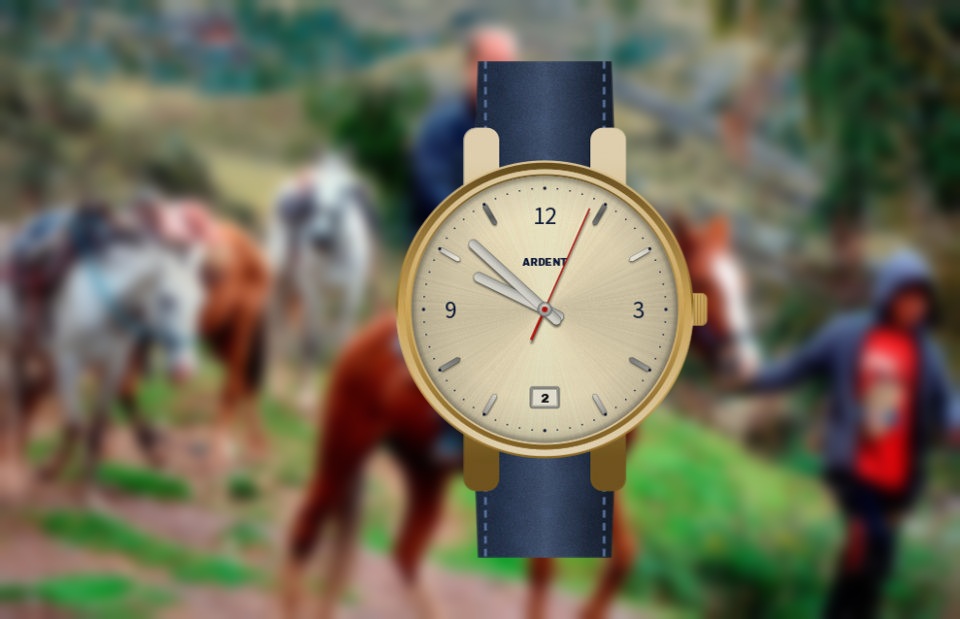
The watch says {"hour": 9, "minute": 52, "second": 4}
